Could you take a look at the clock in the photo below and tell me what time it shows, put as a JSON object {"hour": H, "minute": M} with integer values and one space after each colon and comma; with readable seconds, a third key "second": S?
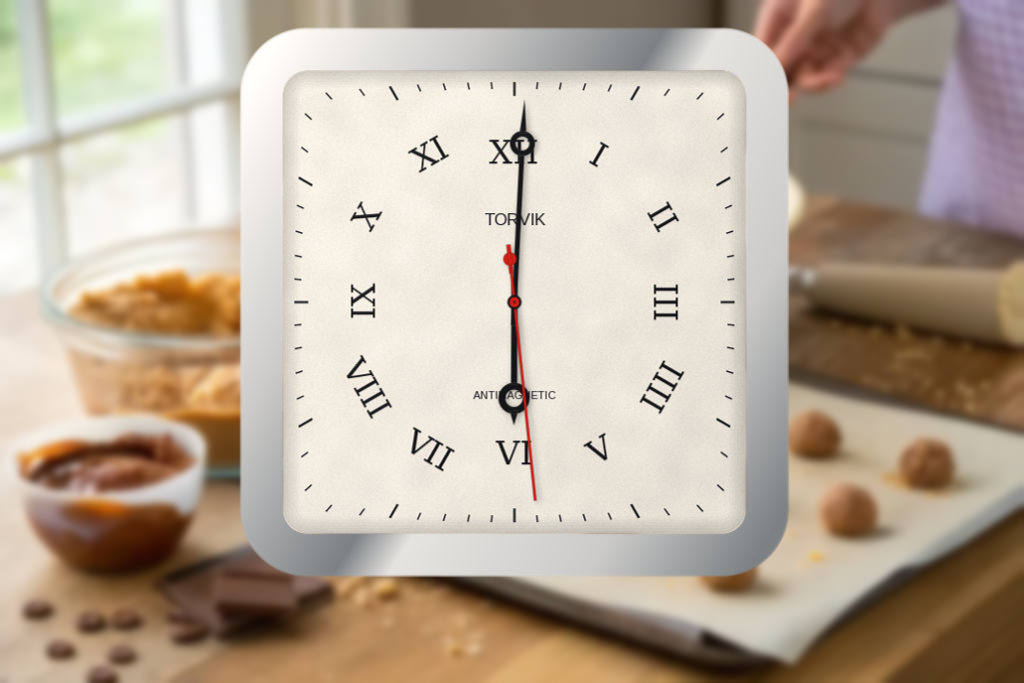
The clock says {"hour": 6, "minute": 0, "second": 29}
